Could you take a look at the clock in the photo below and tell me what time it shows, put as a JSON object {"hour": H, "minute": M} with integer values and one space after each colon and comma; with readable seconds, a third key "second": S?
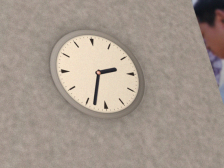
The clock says {"hour": 2, "minute": 33}
